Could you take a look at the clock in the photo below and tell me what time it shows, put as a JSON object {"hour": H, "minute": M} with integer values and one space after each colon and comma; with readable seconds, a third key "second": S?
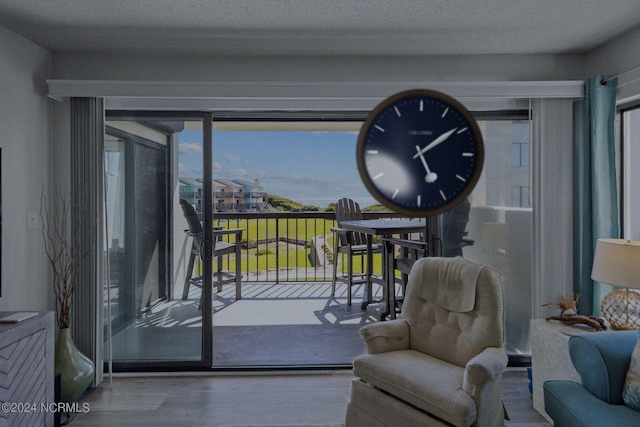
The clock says {"hour": 5, "minute": 9}
